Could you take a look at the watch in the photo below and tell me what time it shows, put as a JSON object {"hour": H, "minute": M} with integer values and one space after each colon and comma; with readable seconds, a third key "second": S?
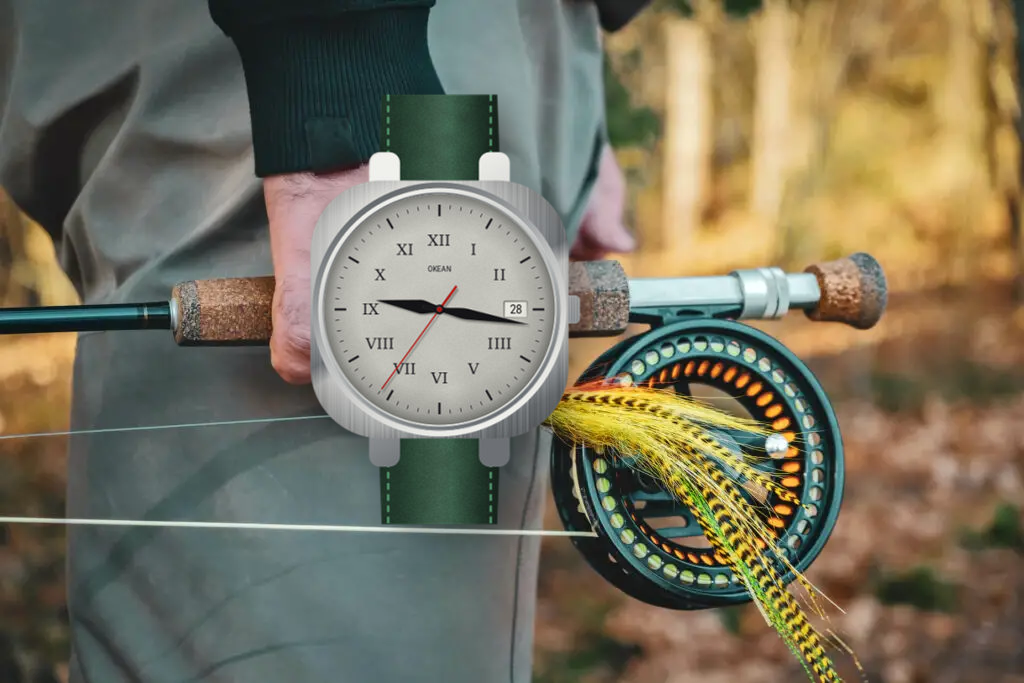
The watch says {"hour": 9, "minute": 16, "second": 36}
